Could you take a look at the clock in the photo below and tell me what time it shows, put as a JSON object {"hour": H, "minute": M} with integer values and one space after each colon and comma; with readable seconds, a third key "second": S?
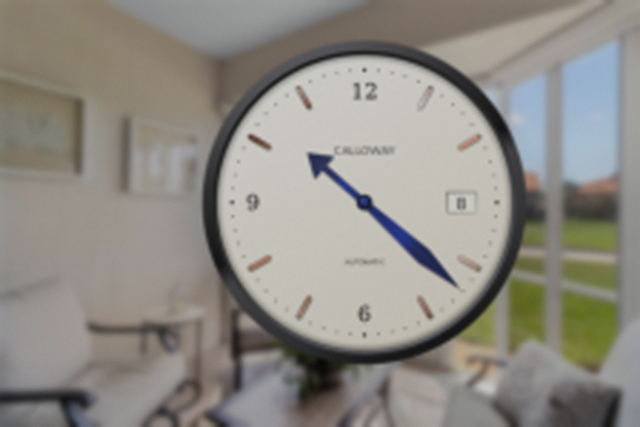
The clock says {"hour": 10, "minute": 22}
